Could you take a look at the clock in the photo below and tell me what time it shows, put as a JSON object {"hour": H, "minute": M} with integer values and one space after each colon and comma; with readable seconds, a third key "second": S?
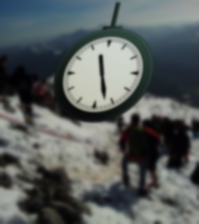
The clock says {"hour": 11, "minute": 27}
